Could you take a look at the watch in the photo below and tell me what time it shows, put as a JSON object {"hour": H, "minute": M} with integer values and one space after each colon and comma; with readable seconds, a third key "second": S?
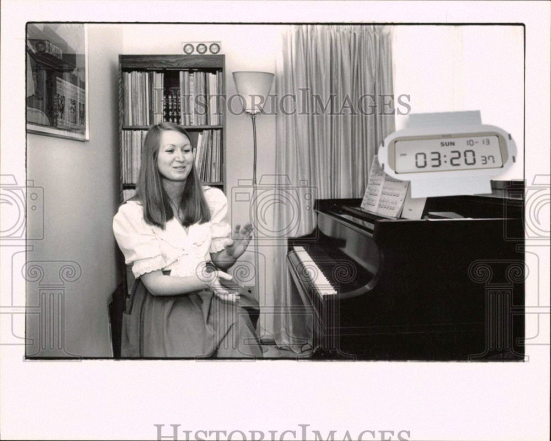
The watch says {"hour": 3, "minute": 20}
